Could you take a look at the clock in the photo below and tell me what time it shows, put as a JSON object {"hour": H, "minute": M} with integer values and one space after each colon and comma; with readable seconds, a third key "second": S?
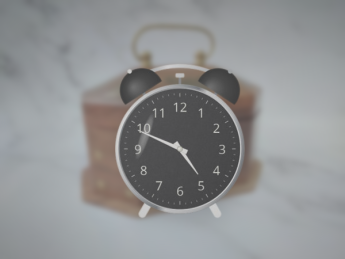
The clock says {"hour": 4, "minute": 49}
